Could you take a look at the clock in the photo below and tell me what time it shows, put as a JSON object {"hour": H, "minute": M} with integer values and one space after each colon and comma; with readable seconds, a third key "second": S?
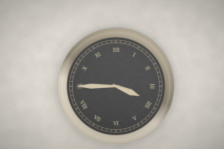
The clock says {"hour": 3, "minute": 45}
